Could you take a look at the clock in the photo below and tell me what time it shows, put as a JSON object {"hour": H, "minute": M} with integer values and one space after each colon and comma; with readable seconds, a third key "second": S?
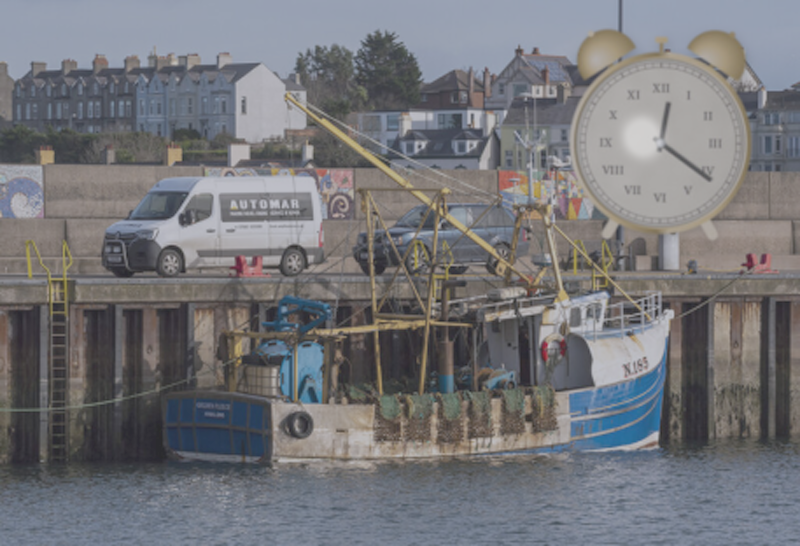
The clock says {"hour": 12, "minute": 21}
